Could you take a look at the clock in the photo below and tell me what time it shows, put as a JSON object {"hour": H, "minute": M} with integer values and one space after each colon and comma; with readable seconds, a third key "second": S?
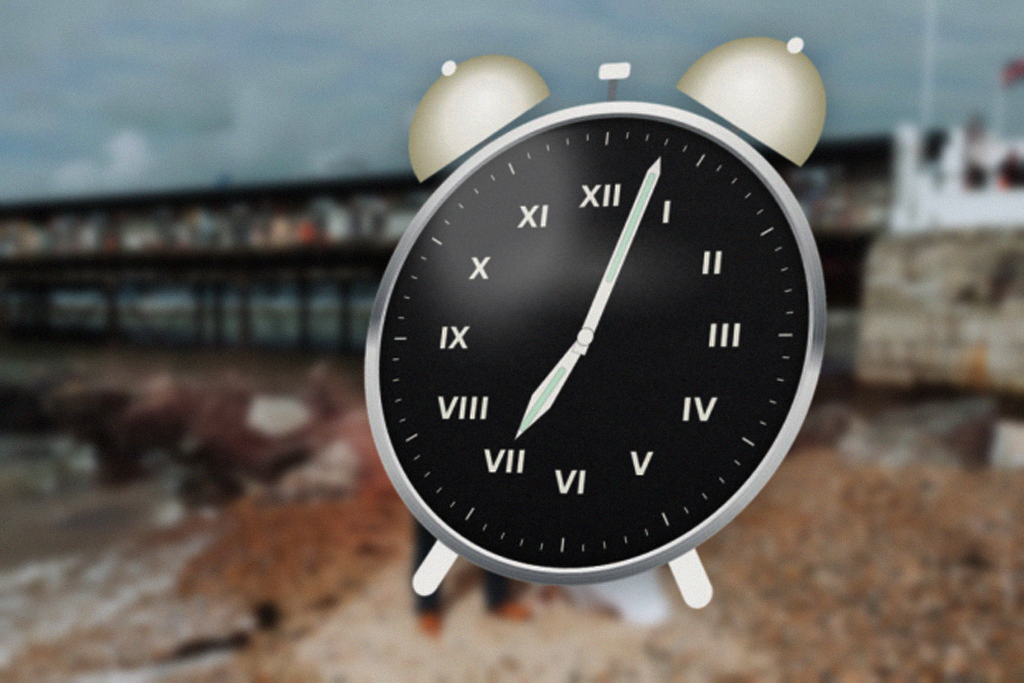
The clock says {"hour": 7, "minute": 3}
